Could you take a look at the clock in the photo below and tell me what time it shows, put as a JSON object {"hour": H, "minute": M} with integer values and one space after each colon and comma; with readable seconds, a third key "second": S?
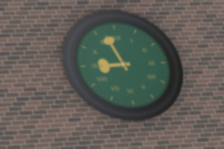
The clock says {"hour": 8, "minute": 57}
